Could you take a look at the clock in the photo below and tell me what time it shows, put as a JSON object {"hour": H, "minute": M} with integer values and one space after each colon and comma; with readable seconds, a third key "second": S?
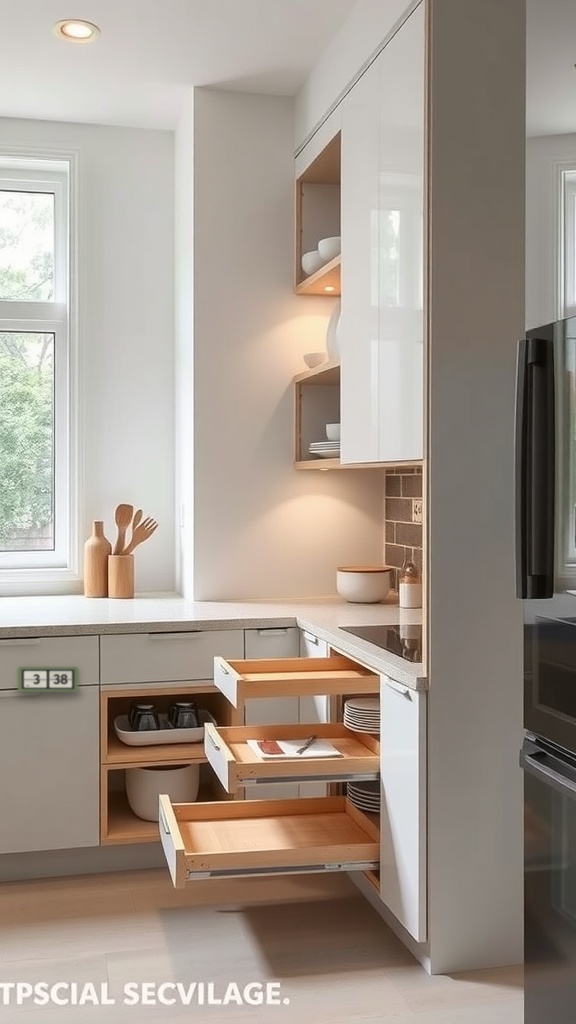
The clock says {"hour": 3, "minute": 38}
